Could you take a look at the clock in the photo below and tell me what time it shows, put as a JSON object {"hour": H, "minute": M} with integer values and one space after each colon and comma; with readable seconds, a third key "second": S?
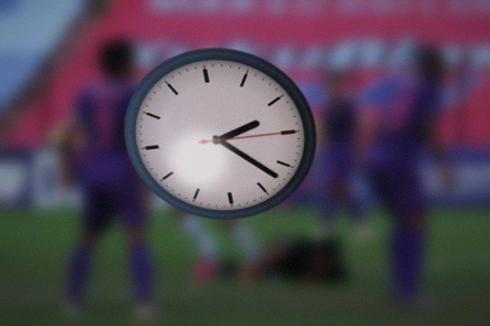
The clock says {"hour": 2, "minute": 22, "second": 15}
